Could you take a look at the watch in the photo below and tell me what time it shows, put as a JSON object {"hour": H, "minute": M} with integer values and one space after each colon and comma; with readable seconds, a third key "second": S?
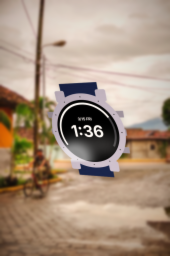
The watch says {"hour": 1, "minute": 36}
